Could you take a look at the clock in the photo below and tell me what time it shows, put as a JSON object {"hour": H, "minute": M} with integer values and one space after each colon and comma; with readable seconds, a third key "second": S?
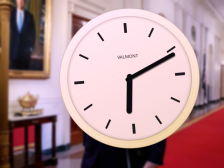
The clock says {"hour": 6, "minute": 11}
